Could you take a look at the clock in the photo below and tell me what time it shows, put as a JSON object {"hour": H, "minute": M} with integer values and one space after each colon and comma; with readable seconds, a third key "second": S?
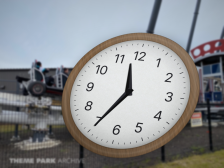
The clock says {"hour": 11, "minute": 35}
